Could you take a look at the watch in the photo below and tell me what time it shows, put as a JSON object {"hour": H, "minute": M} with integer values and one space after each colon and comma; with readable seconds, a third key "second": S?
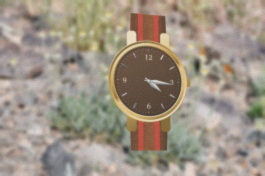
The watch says {"hour": 4, "minute": 16}
